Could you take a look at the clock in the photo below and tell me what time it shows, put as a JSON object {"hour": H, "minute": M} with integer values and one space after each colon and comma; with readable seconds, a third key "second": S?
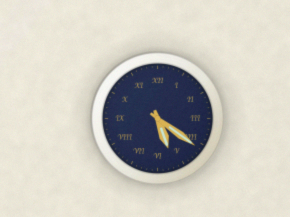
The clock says {"hour": 5, "minute": 21}
